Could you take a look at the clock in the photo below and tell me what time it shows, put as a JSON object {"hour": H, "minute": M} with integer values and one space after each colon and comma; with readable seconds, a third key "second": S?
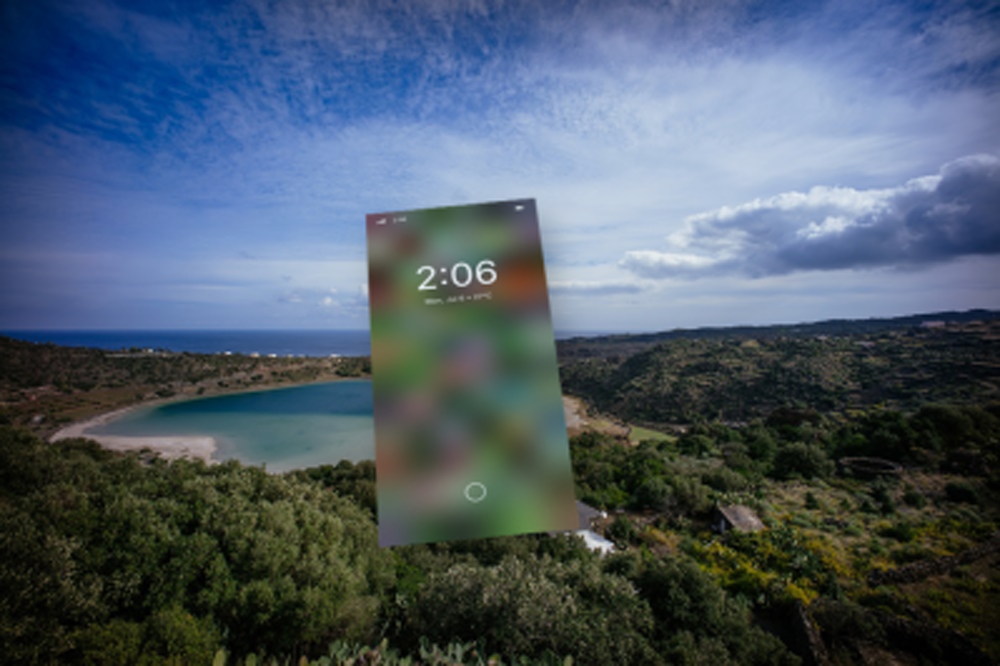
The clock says {"hour": 2, "minute": 6}
